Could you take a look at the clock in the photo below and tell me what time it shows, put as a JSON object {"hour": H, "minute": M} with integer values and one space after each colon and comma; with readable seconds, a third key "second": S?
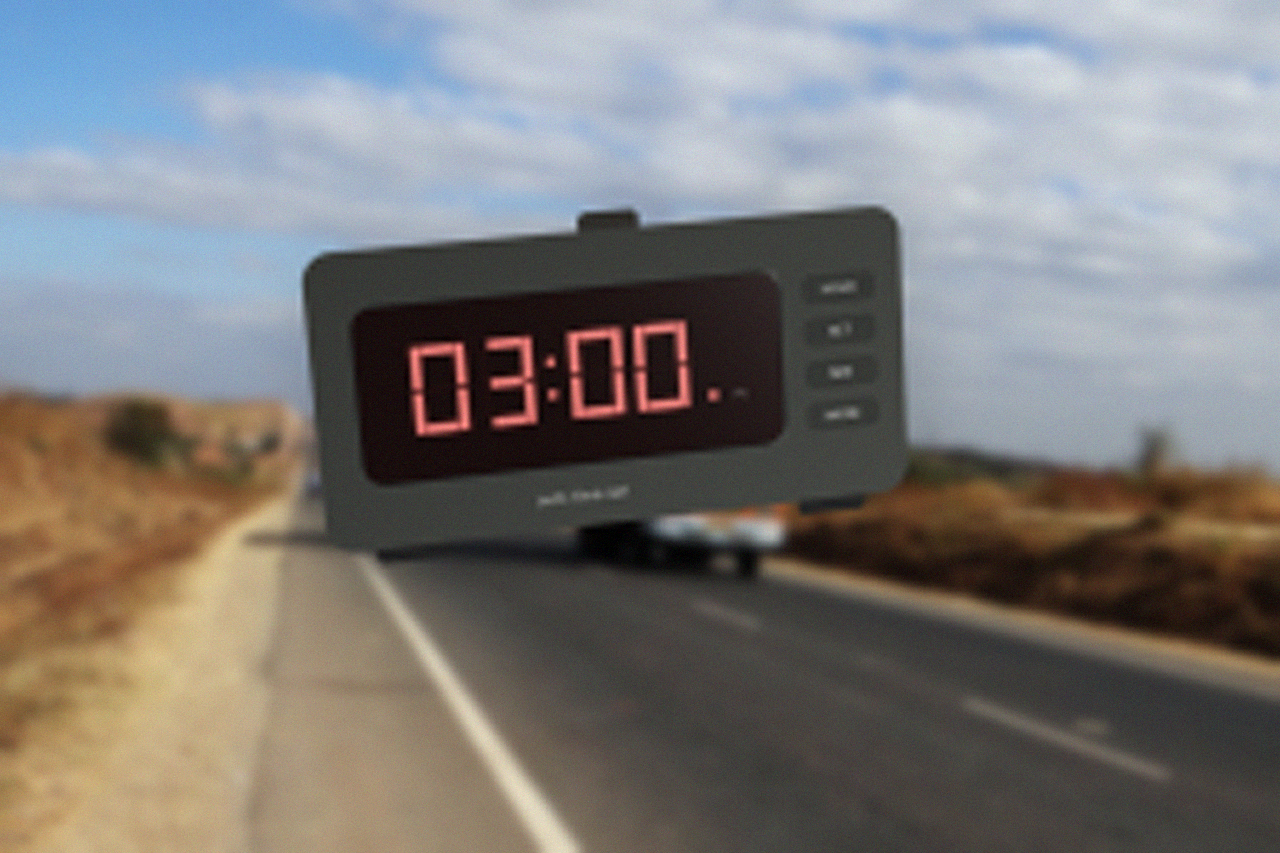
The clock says {"hour": 3, "minute": 0}
